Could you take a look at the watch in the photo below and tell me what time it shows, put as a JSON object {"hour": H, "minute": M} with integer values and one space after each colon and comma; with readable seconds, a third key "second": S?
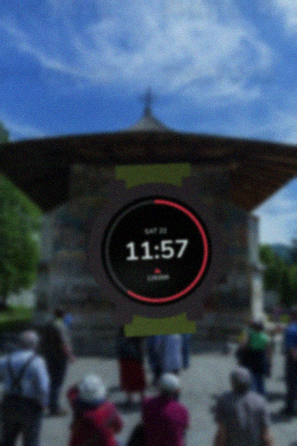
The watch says {"hour": 11, "minute": 57}
